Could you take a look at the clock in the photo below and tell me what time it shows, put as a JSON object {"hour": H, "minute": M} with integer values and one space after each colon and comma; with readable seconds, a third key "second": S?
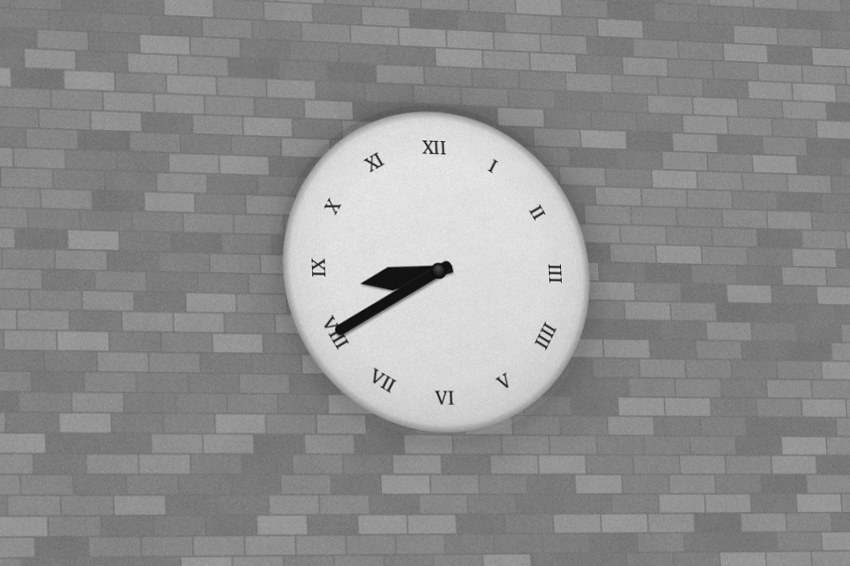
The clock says {"hour": 8, "minute": 40}
